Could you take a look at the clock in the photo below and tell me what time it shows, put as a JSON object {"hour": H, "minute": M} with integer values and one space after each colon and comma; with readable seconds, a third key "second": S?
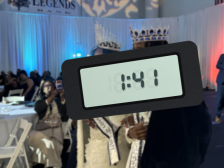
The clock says {"hour": 1, "minute": 41}
